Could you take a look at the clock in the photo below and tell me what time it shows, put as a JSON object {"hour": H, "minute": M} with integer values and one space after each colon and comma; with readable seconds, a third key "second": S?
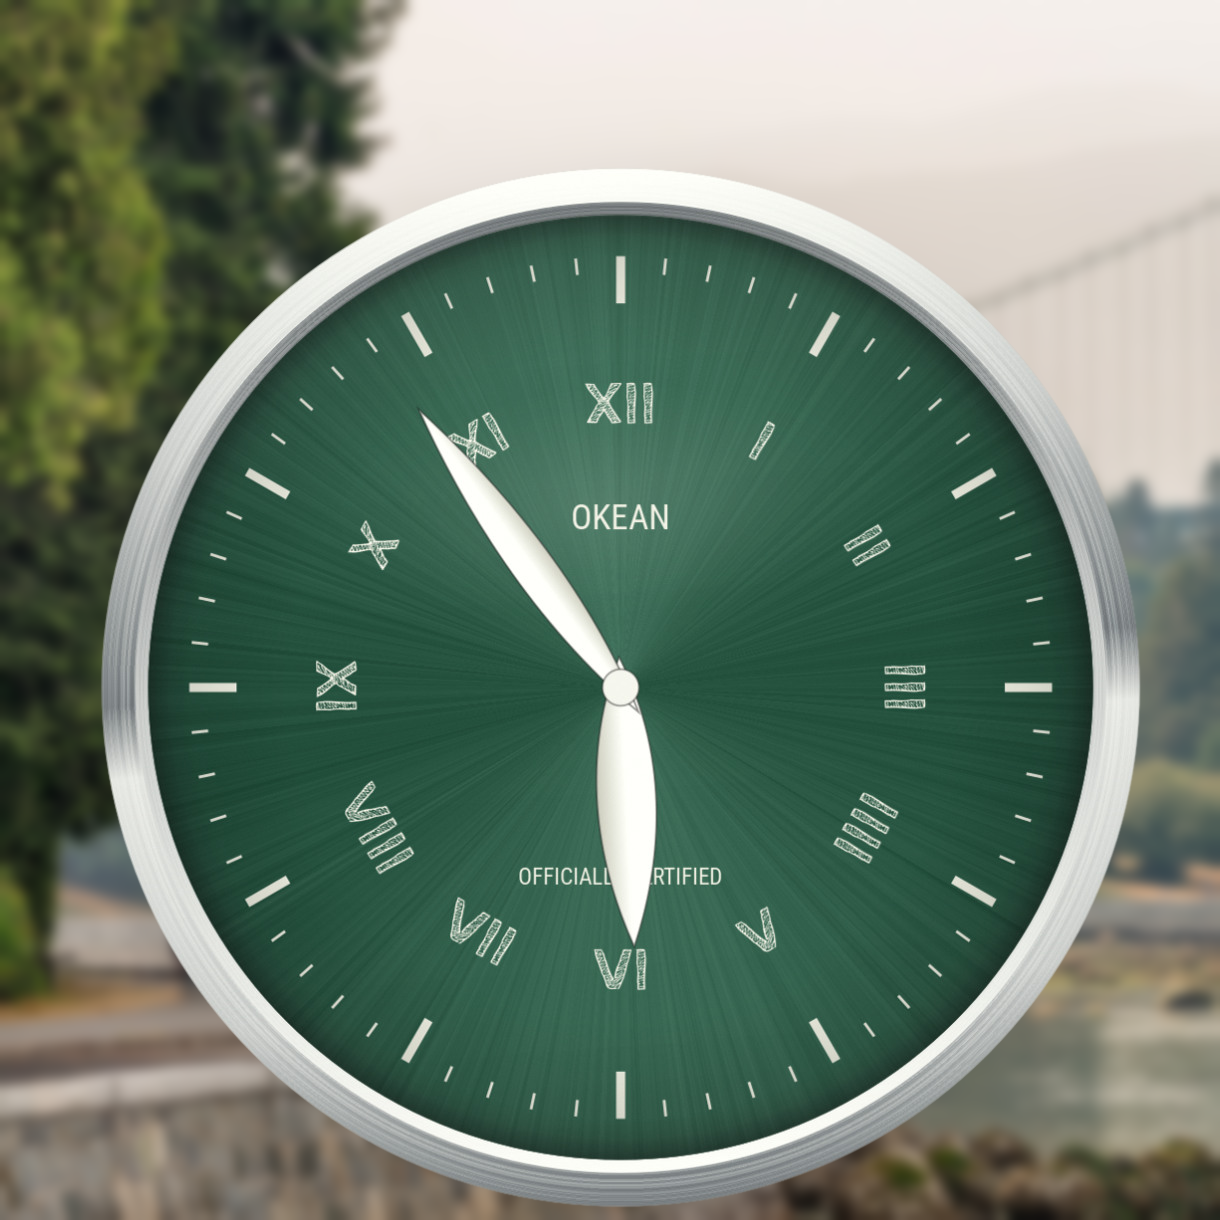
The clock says {"hour": 5, "minute": 54}
